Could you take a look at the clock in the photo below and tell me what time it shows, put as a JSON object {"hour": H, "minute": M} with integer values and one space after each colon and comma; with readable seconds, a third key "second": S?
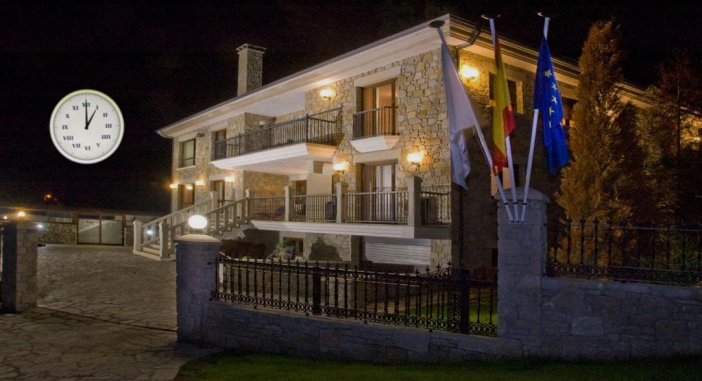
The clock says {"hour": 1, "minute": 0}
